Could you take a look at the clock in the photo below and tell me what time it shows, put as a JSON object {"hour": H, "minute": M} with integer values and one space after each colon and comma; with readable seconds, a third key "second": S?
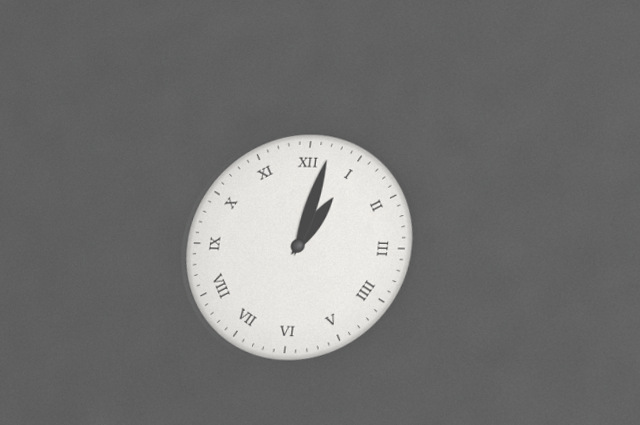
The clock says {"hour": 1, "minute": 2}
